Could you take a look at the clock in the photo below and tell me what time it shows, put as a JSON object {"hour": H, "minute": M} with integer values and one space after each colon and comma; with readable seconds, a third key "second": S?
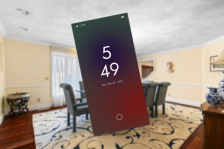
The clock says {"hour": 5, "minute": 49}
